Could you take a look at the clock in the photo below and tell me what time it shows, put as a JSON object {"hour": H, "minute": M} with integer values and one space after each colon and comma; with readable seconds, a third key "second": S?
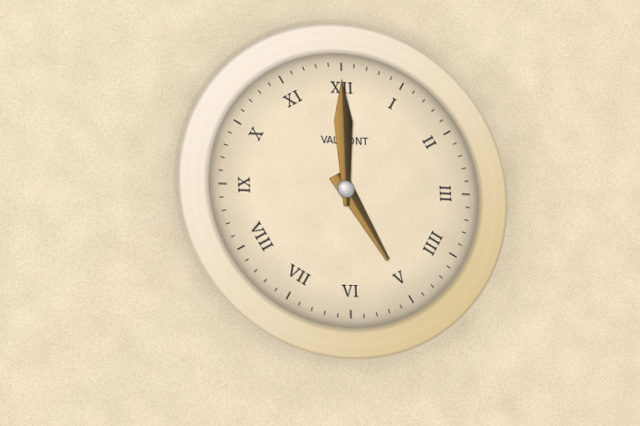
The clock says {"hour": 5, "minute": 0}
